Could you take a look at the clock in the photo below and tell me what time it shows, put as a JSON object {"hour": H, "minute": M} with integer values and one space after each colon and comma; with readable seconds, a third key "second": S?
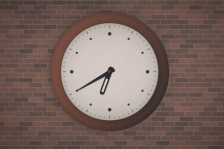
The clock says {"hour": 6, "minute": 40}
